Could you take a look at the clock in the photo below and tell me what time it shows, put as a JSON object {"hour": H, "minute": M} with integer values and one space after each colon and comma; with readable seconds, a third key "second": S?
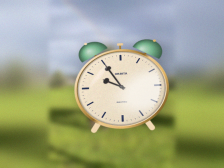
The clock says {"hour": 9, "minute": 55}
